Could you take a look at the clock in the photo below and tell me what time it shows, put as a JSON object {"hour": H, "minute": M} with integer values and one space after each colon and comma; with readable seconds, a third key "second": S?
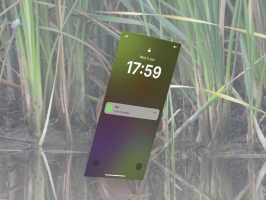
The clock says {"hour": 17, "minute": 59}
